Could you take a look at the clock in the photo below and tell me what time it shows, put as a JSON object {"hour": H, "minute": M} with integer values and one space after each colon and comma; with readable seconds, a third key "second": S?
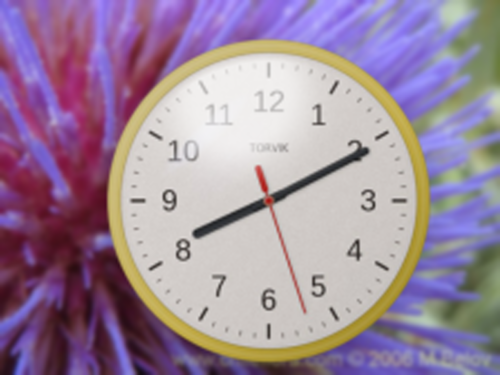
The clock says {"hour": 8, "minute": 10, "second": 27}
